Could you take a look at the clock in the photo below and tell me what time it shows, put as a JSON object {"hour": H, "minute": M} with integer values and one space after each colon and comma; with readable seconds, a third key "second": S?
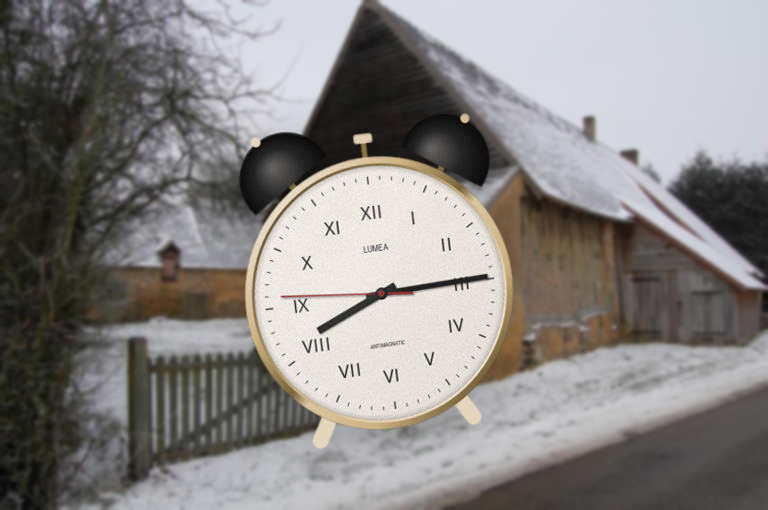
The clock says {"hour": 8, "minute": 14, "second": 46}
